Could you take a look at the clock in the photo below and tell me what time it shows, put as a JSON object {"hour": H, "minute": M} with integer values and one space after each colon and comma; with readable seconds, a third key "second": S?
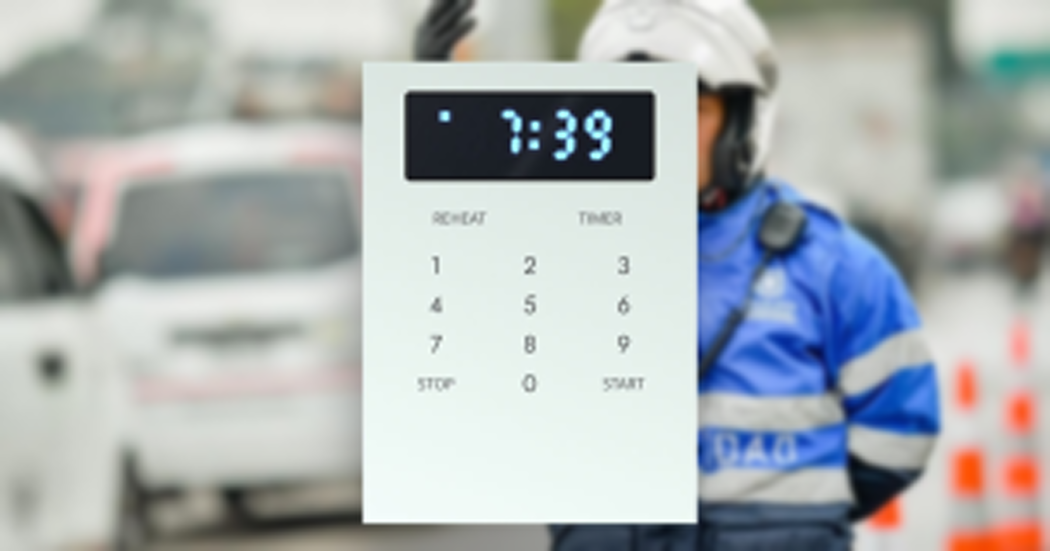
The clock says {"hour": 7, "minute": 39}
